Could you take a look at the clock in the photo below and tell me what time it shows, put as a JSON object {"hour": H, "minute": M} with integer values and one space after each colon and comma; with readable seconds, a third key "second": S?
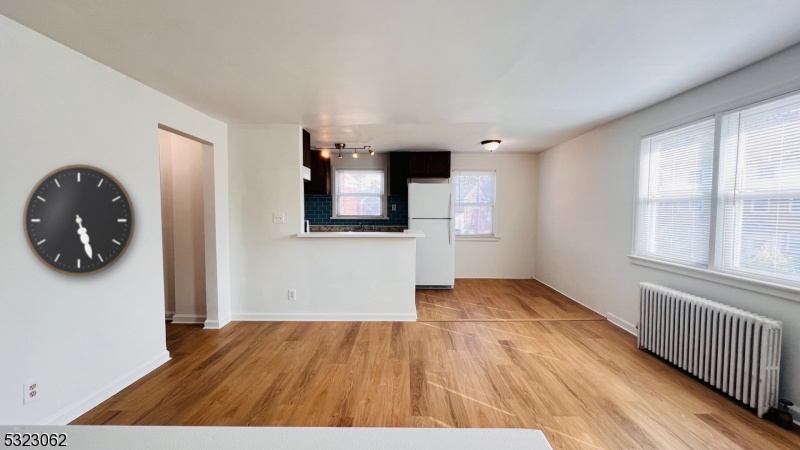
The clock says {"hour": 5, "minute": 27}
